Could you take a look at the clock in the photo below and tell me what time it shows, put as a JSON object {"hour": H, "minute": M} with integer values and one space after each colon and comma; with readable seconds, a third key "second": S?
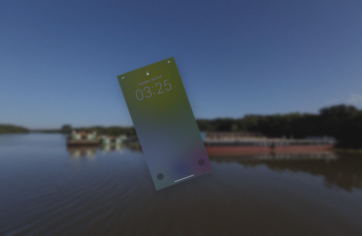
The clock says {"hour": 3, "minute": 25}
